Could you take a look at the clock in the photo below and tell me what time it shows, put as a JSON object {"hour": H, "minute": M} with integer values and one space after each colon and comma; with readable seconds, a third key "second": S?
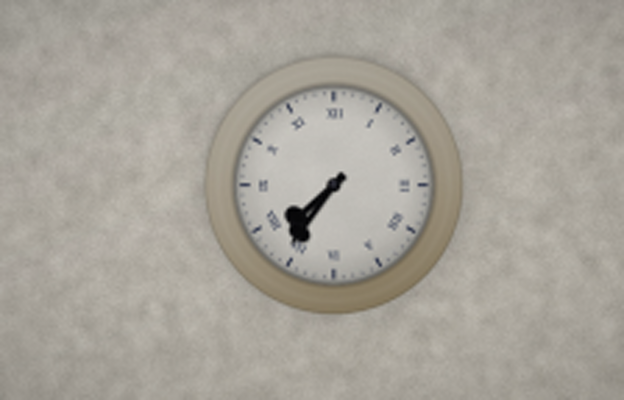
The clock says {"hour": 7, "minute": 36}
